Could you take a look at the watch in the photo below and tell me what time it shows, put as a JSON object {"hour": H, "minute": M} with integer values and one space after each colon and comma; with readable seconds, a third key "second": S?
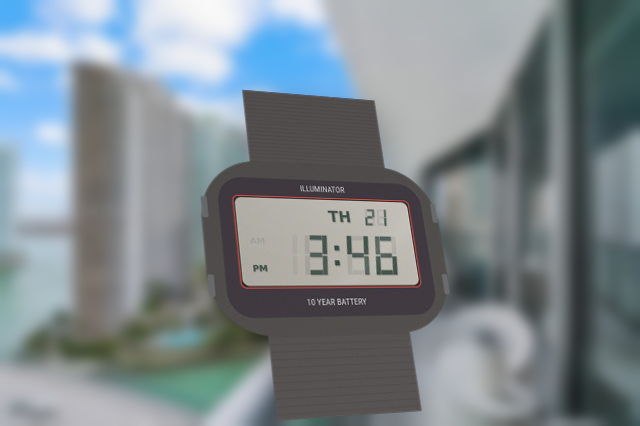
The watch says {"hour": 3, "minute": 46}
